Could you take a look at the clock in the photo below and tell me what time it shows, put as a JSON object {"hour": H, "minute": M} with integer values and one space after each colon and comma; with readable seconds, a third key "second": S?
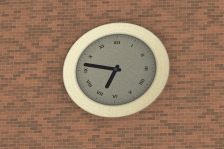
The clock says {"hour": 6, "minute": 47}
